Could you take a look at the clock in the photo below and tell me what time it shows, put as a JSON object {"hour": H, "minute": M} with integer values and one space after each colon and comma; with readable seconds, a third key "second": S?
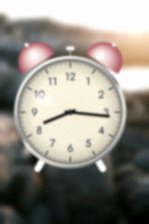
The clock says {"hour": 8, "minute": 16}
